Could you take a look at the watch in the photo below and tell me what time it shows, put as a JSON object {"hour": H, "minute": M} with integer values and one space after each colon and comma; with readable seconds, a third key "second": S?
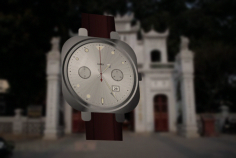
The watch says {"hour": 1, "minute": 25}
